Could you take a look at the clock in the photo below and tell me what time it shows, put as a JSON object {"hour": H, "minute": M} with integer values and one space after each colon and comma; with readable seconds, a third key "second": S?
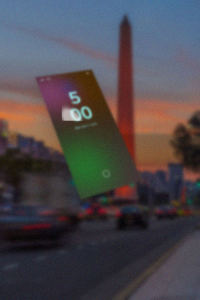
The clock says {"hour": 5, "minute": 0}
